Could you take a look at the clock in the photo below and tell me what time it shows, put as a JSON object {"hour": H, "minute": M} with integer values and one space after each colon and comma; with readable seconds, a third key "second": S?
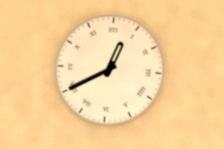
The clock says {"hour": 12, "minute": 40}
